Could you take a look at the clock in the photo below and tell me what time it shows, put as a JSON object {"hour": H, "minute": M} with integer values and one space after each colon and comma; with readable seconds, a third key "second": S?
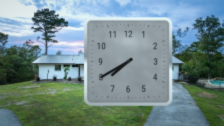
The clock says {"hour": 7, "minute": 40}
